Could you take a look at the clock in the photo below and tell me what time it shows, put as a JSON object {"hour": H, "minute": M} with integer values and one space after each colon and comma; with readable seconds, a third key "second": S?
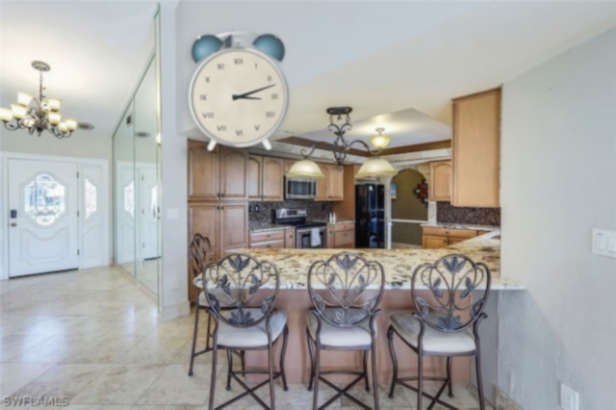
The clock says {"hour": 3, "minute": 12}
